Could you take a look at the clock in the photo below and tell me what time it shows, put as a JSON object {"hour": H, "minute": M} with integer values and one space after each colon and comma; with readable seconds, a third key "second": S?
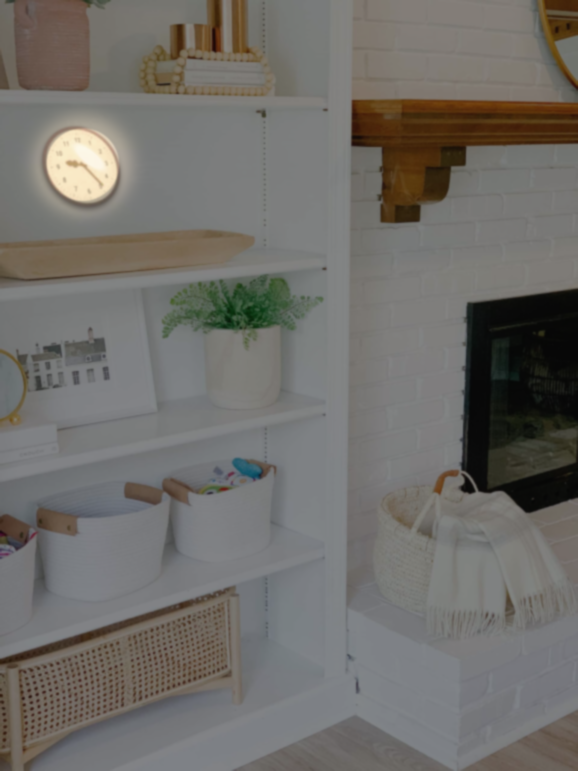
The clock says {"hour": 9, "minute": 24}
